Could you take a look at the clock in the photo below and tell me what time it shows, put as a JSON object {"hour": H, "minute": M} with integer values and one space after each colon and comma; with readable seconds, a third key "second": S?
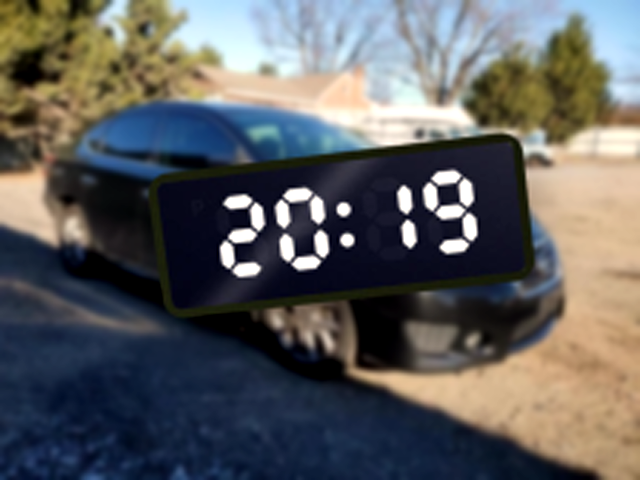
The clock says {"hour": 20, "minute": 19}
